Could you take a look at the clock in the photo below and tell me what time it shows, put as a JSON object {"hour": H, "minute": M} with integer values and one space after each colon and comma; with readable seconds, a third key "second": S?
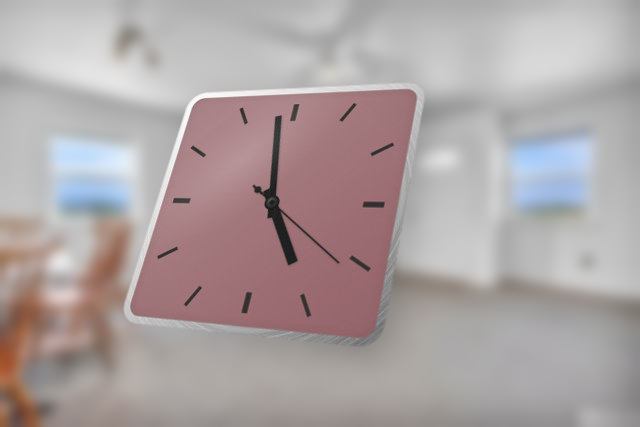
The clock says {"hour": 4, "minute": 58, "second": 21}
